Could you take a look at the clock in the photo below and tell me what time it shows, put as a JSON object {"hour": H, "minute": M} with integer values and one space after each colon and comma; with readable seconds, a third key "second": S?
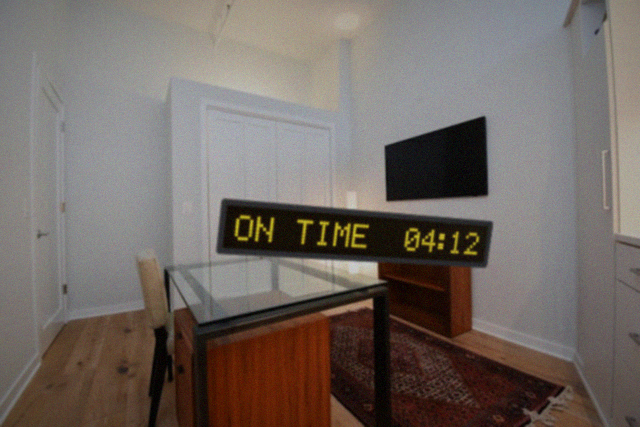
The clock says {"hour": 4, "minute": 12}
